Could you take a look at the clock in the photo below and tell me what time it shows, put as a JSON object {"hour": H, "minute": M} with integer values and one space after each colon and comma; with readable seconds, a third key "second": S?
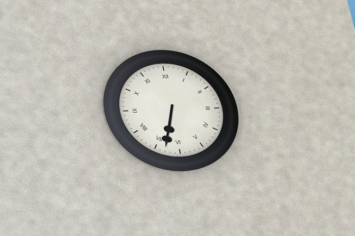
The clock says {"hour": 6, "minute": 33}
